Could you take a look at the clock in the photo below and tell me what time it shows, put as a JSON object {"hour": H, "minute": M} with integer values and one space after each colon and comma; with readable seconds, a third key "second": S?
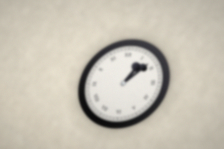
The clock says {"hour": 1, "minute": 8}
